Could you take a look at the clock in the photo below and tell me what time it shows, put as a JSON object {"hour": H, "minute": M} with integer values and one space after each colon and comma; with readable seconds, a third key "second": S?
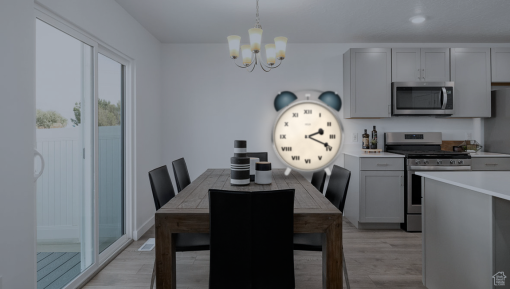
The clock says {"hour": 2, "minute": 19}
